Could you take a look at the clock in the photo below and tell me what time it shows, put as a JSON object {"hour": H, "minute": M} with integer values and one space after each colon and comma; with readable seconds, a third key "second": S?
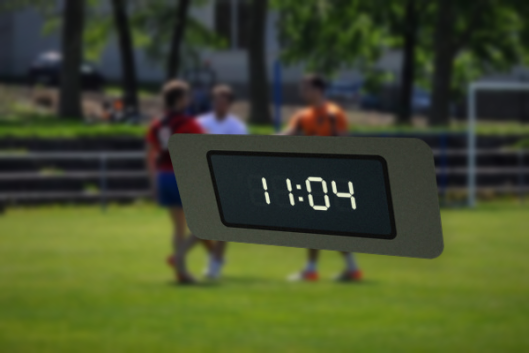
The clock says {"hour": 11, "minute": 4}
